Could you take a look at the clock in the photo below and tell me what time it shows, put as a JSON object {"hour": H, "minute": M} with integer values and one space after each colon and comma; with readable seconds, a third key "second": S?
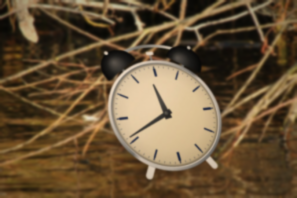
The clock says {"hour": 11, "minute": 41}
